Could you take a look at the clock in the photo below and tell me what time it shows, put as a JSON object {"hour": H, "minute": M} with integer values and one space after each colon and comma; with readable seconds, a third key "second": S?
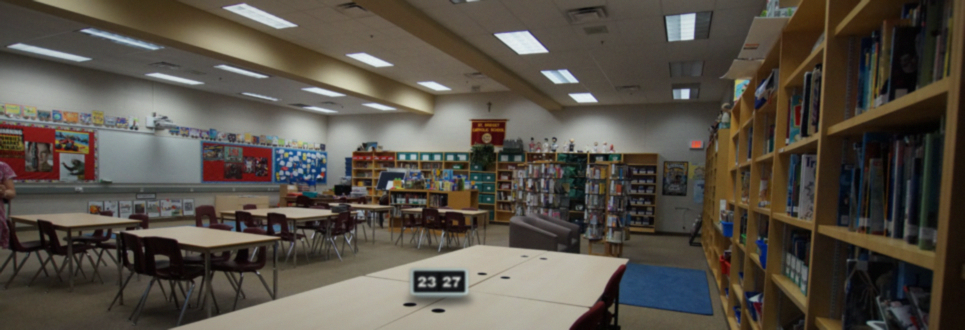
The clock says {"hour": 23, "minute": 27}
